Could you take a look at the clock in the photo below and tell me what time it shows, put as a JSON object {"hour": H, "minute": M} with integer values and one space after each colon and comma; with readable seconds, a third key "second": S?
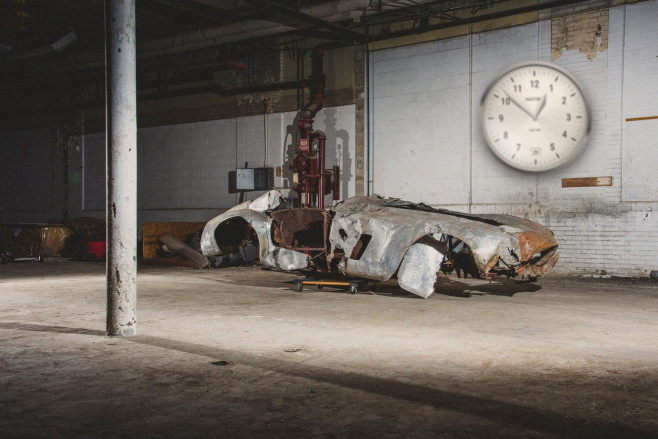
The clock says {"hour": 12, "minute": 52}
